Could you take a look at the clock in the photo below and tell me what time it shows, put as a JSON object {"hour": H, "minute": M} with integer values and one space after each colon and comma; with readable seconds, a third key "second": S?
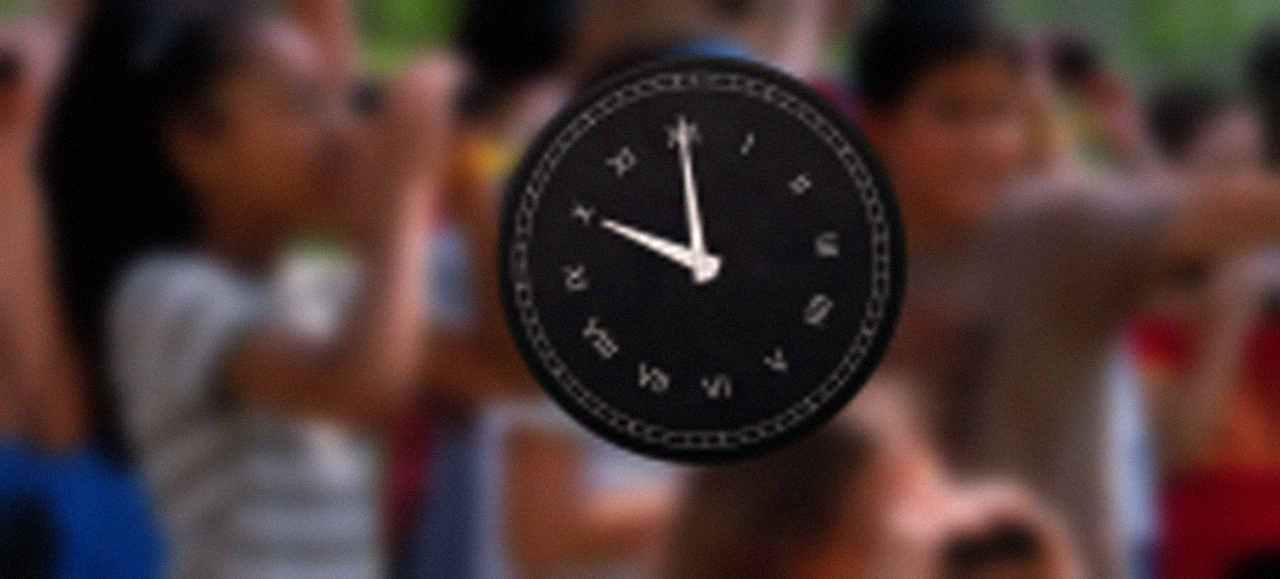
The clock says {"hour": 10, "minute": 0}
